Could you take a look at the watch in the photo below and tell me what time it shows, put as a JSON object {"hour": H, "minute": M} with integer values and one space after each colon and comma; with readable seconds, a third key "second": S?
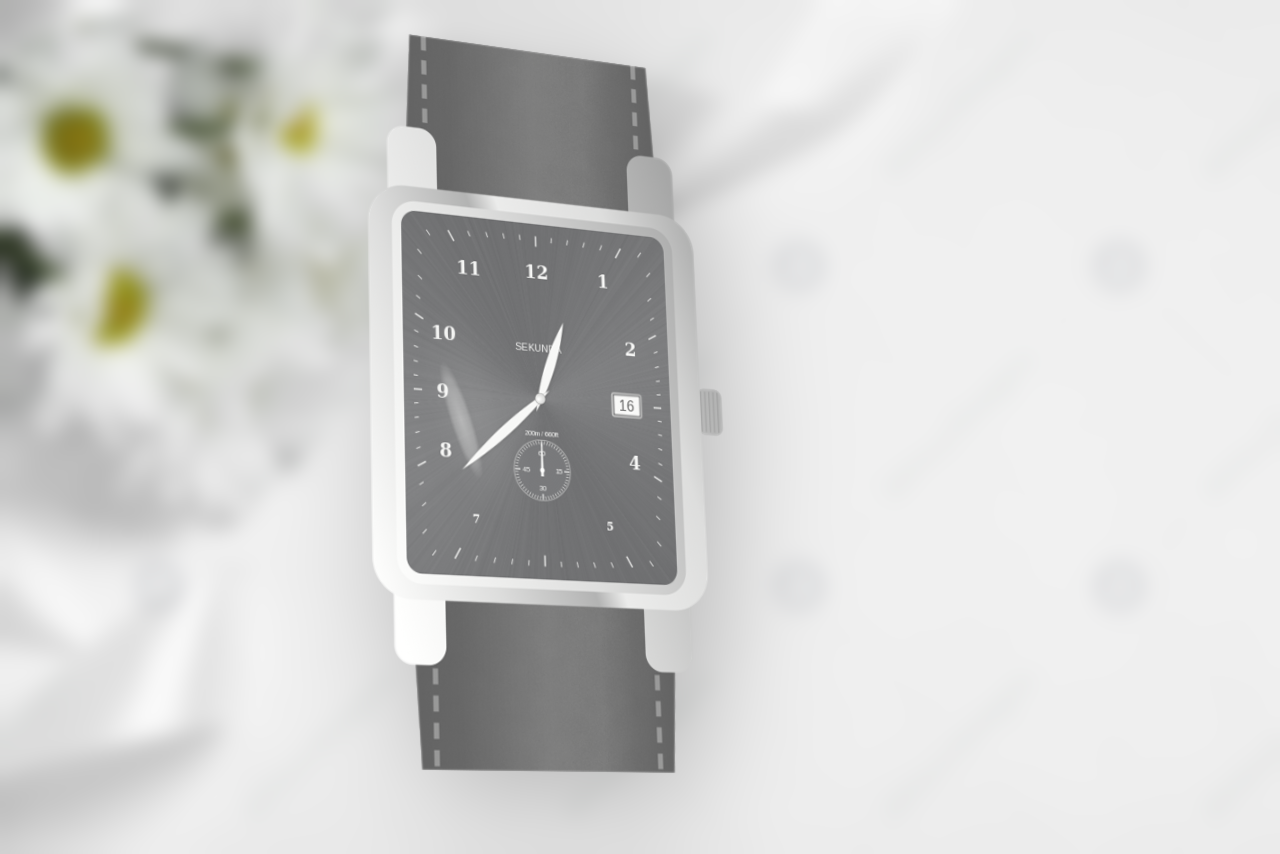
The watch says {"hour": 12, "minute": 38}
